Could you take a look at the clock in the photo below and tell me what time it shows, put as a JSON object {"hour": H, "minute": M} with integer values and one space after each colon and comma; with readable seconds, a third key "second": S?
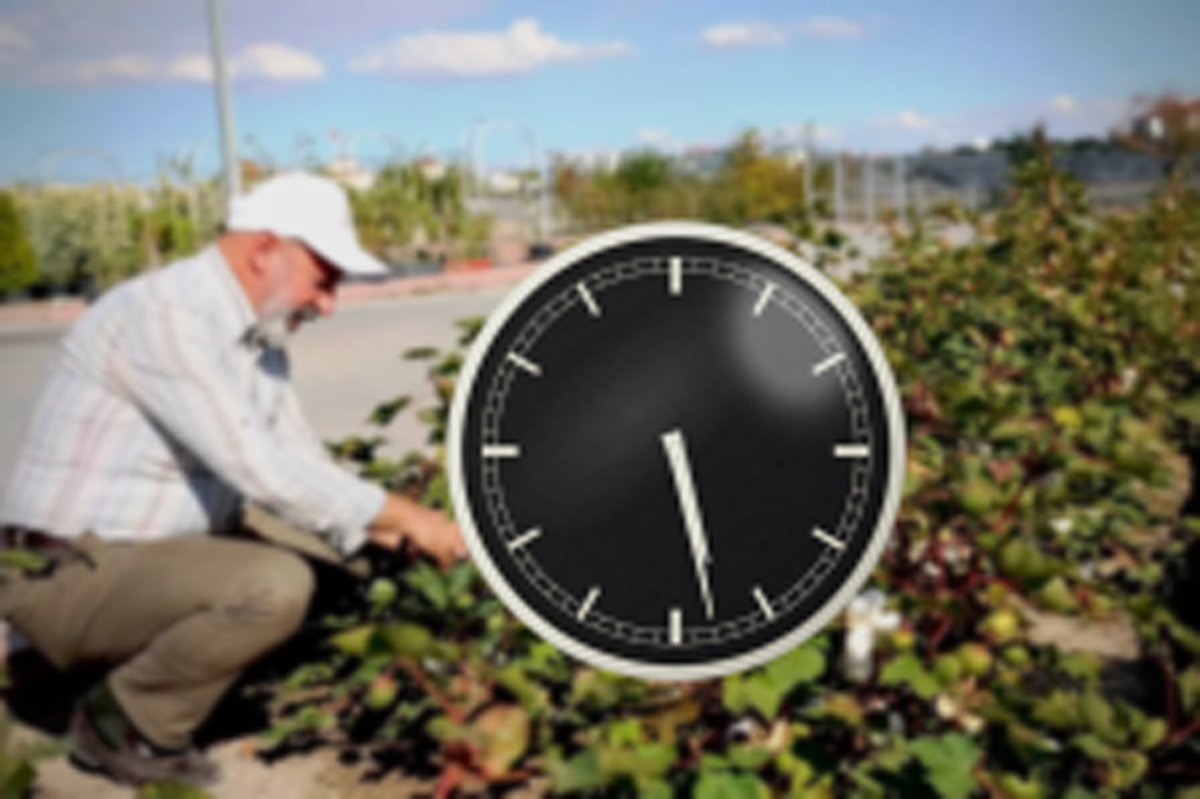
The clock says {"hour": 5, "minute": 28}
